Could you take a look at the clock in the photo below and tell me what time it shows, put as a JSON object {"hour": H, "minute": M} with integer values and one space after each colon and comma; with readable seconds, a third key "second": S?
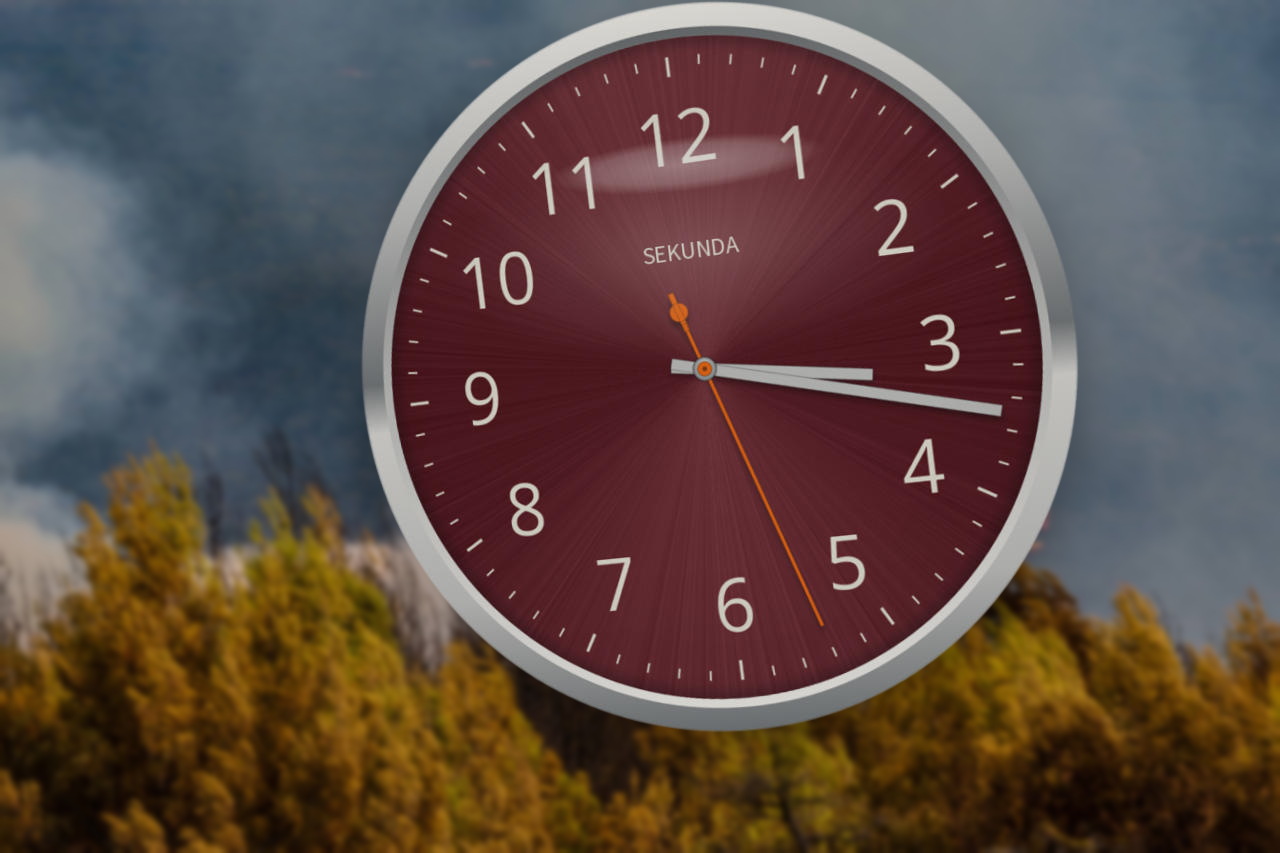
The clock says {"hour": 3, "minute": 17, "second": 27}
